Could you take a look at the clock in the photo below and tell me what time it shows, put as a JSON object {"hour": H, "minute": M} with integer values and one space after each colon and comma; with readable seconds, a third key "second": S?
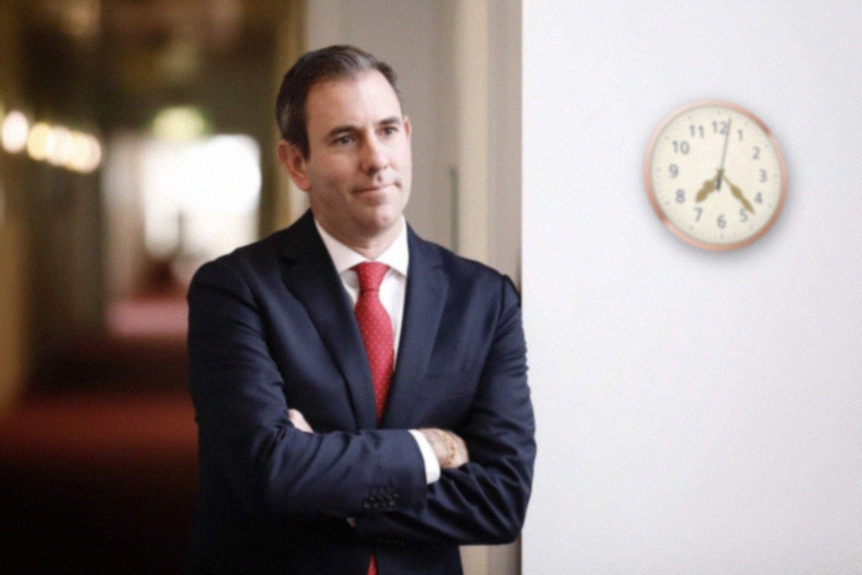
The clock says {"hour": 7, "minute": 23, "second": 2}
